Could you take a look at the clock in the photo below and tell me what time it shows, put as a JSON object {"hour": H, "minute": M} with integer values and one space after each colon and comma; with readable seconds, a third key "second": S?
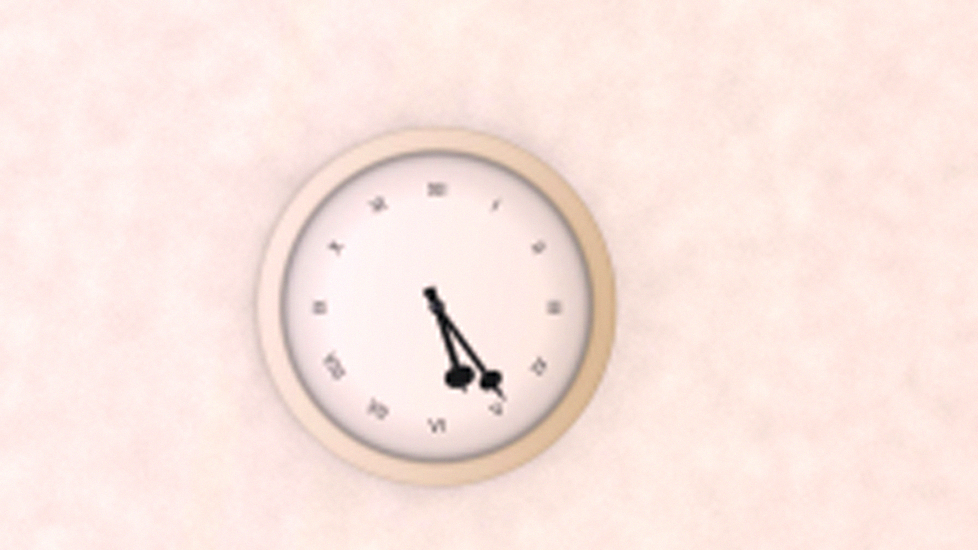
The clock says {"hour": 5, "minute": 24}
